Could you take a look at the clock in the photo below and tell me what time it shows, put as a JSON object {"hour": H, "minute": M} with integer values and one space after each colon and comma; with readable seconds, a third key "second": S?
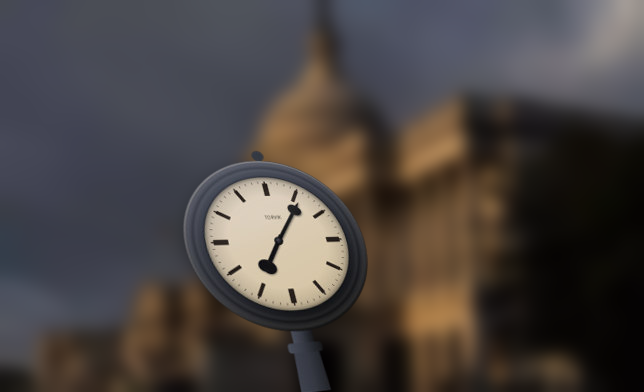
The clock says {"hour": 7, "minute": 6}
